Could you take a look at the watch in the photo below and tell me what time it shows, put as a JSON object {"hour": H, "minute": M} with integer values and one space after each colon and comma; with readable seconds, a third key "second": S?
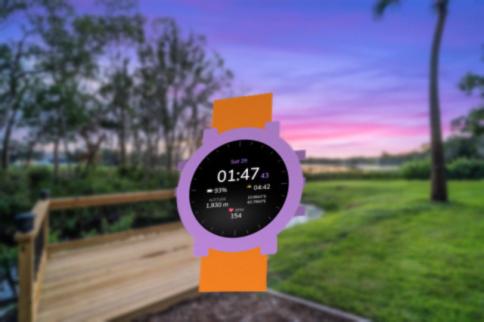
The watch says {"hour": 1, "minute": 47}
